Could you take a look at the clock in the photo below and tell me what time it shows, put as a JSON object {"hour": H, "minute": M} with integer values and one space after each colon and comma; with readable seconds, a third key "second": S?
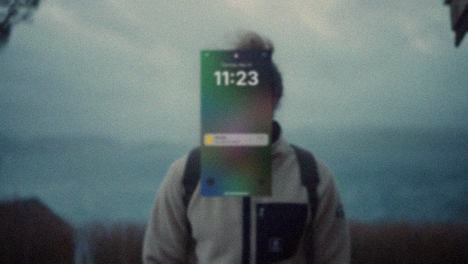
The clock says {"hour": 11, "minute": 23}
